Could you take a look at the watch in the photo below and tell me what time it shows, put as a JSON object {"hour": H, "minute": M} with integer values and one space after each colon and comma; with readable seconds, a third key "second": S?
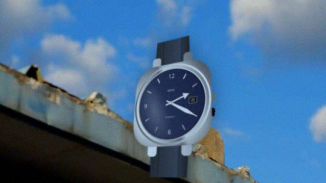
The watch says {"hour": 2, "minute": 20}
